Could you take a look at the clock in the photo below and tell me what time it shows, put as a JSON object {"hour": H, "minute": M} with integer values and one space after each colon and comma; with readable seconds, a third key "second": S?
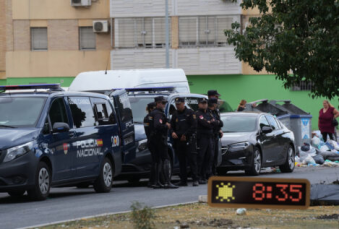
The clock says {"hour": 8, "minute": 35}
